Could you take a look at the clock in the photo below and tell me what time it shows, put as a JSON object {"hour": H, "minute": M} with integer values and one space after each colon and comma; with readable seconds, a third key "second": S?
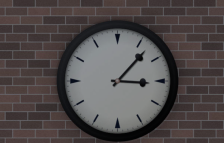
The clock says {"hour": 3, "minute": 7}
